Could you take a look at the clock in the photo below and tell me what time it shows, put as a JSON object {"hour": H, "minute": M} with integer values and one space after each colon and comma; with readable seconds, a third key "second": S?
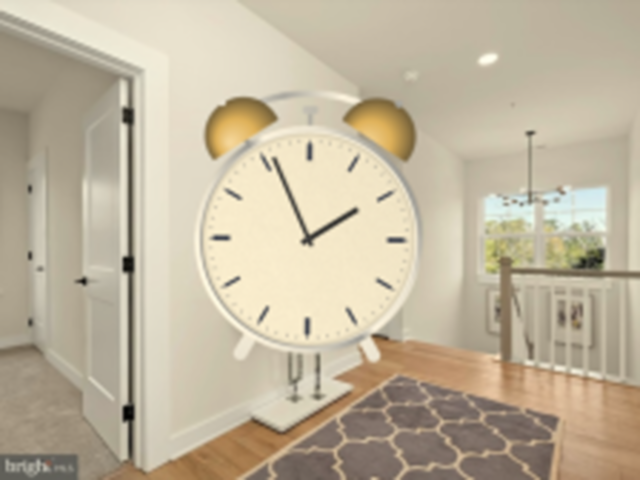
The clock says {"hour": 1, "minute": 56}
